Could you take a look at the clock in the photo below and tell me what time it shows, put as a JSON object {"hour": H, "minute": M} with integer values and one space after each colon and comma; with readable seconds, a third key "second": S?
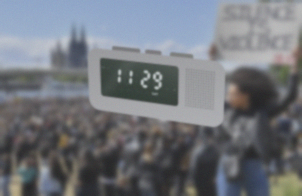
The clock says {"hour": 11, "minute": 29}
